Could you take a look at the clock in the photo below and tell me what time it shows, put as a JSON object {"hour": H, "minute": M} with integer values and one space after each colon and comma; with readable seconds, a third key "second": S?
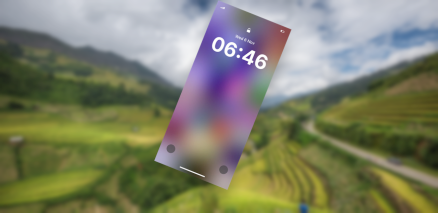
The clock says {"hour": 6, "minute": 46}
